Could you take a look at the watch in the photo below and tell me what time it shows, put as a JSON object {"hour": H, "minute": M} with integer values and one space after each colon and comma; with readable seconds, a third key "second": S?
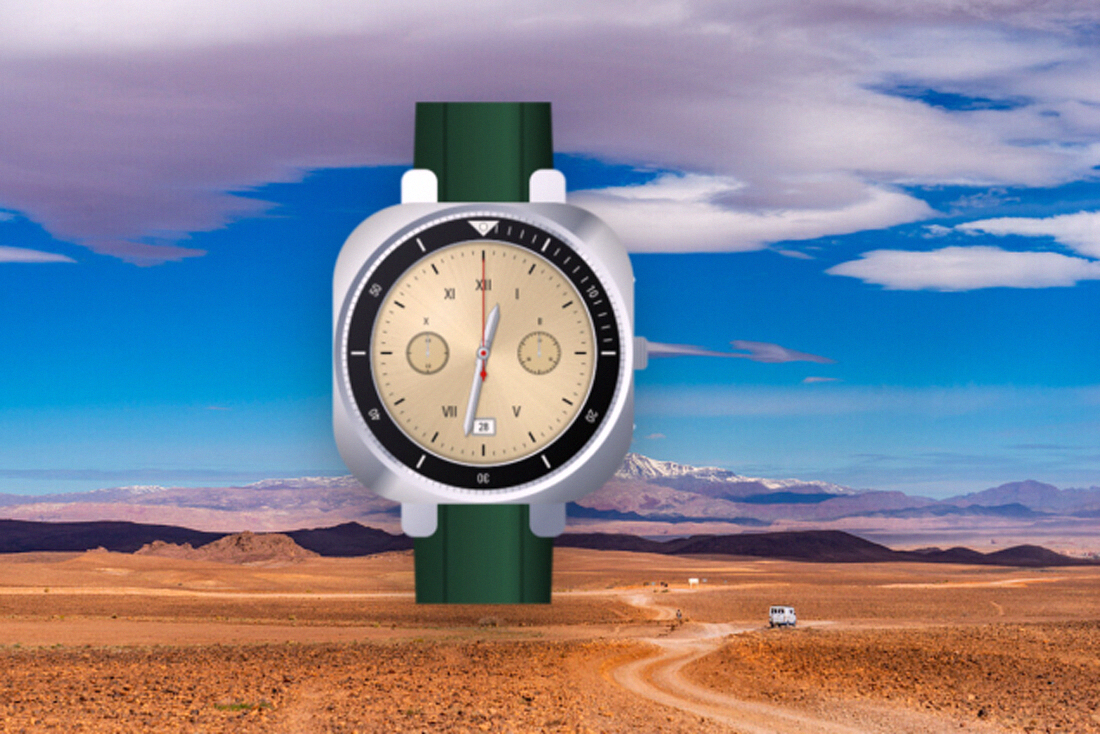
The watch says {"hour": 12, "minute": 32}
